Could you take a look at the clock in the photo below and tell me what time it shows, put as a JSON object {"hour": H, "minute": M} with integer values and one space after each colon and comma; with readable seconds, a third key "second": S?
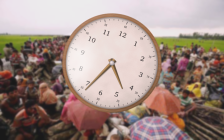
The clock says {"hour": 4, "minute": 34}
